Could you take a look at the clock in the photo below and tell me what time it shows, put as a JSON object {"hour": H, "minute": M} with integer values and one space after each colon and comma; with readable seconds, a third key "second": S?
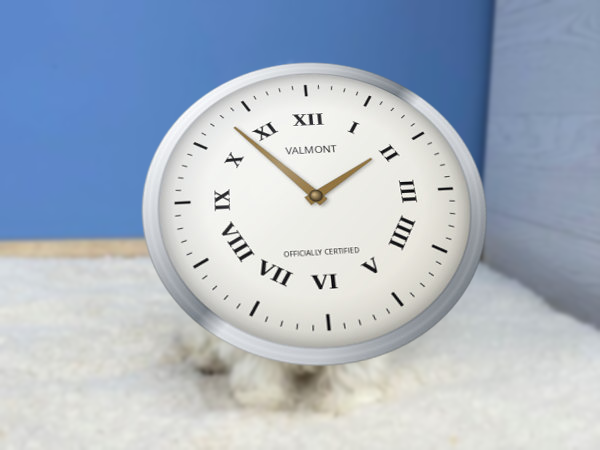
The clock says {"hour": 1, "minute": 53}
